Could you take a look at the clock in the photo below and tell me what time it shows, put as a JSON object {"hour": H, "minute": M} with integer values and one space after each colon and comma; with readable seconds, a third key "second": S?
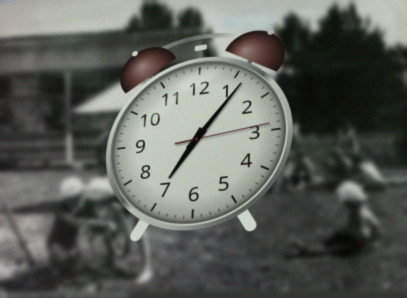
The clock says {"hour": 7, "minute": 6, "second": 14}
